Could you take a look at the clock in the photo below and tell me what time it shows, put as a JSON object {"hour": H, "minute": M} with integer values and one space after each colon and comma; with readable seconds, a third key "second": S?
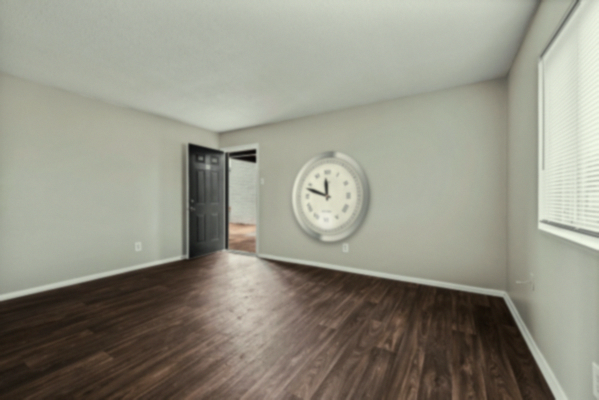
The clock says {"hour": 11, "minute": 48}
